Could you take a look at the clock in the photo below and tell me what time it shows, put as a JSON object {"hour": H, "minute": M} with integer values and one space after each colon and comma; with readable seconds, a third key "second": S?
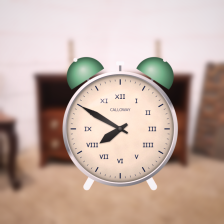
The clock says {"hour": 7, "minute": 50}
